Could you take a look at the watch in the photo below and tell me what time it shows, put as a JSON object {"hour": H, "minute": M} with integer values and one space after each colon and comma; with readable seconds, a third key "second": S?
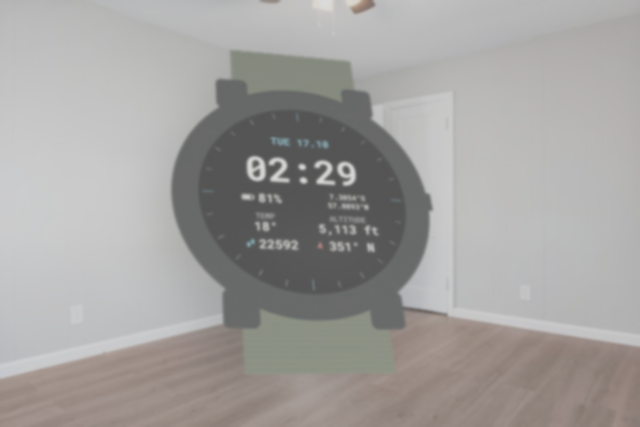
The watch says {"hour": 2, "minute": 29}
